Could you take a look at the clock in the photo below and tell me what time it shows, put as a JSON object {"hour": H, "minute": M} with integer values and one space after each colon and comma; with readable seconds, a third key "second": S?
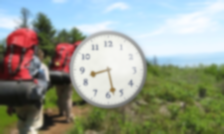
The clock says {"hour": 8, "minute": 28}
